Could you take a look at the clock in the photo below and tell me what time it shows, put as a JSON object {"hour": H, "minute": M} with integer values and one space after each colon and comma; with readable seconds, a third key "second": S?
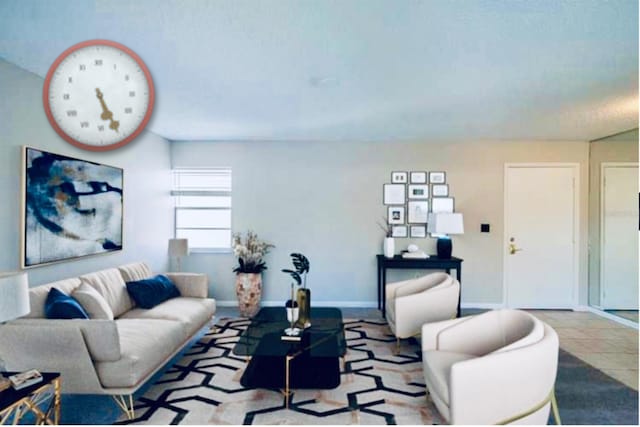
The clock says {"hour": 5, "minute": 26}
